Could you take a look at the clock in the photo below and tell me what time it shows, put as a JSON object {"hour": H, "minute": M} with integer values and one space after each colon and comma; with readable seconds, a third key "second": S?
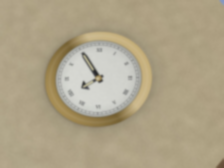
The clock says {"hour": 7, "minute": 55}
